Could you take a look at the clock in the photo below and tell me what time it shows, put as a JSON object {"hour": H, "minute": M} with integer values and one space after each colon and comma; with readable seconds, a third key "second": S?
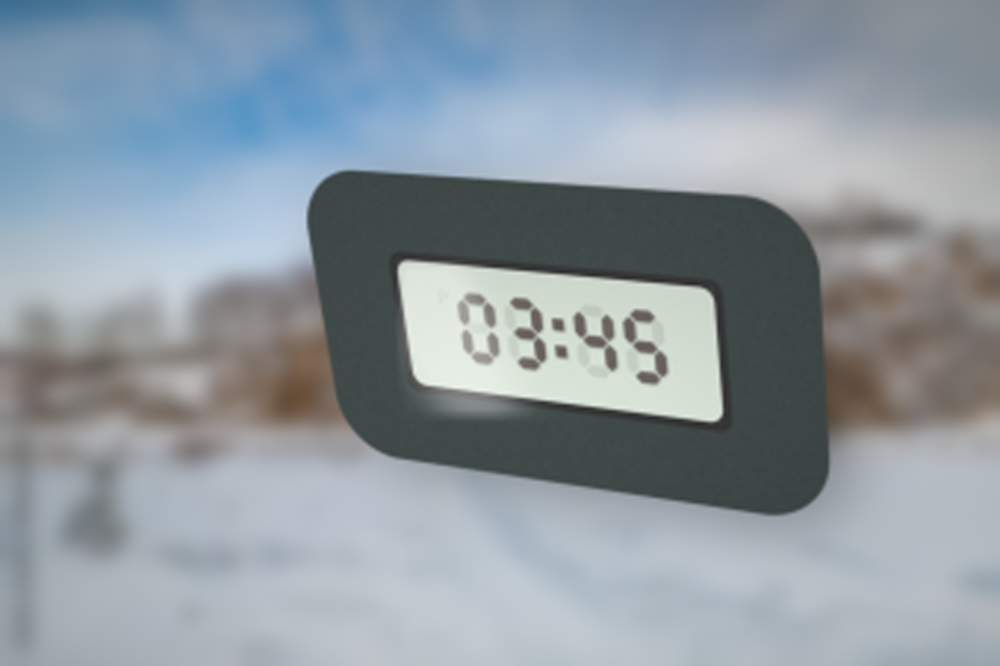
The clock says {"hour": 3, "minute": 45}
